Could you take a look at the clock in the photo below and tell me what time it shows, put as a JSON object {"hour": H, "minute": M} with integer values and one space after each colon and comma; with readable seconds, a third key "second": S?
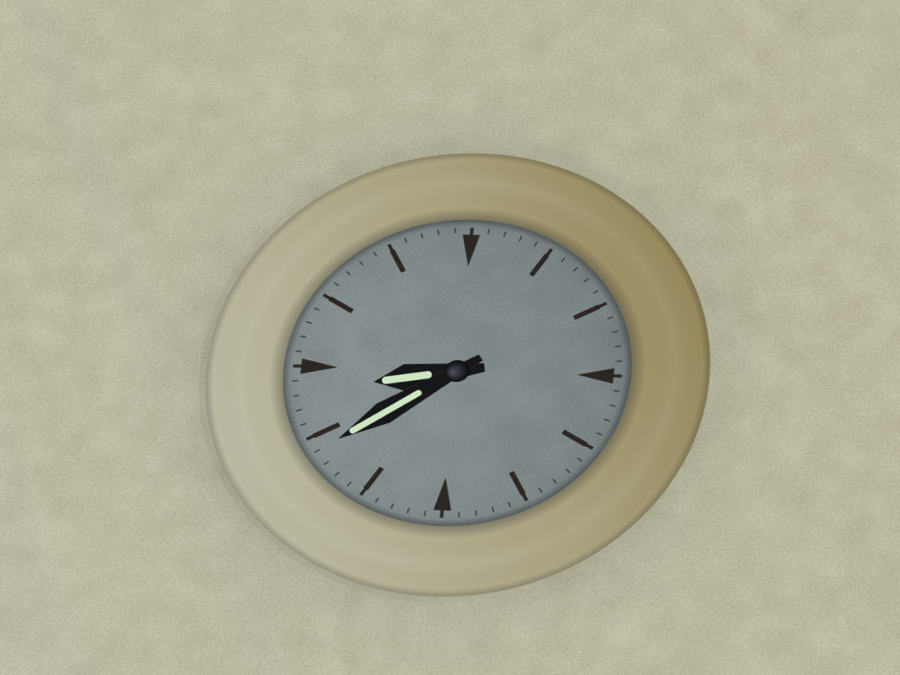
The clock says {"hour": 8, "minute": 39}
